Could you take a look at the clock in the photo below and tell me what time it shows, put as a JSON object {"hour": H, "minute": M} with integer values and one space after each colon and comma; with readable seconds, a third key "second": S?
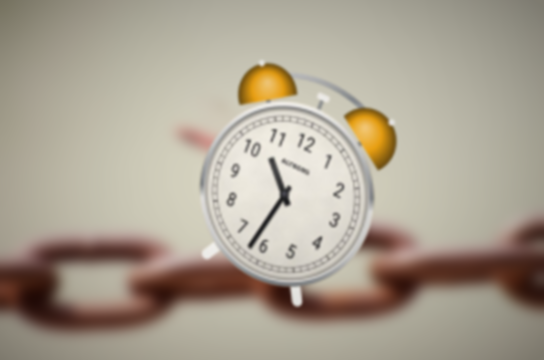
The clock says {"hour": 10, "minute": 32}
